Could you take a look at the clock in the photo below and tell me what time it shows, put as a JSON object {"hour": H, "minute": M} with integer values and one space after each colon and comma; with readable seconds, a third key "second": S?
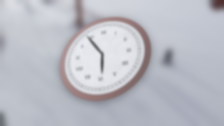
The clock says {"hour": 5, "minute": 54}
